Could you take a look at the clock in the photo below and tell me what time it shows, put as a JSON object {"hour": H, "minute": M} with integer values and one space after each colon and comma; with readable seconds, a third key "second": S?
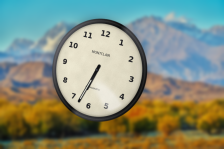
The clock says {"hour": 6, "minute": 33}
